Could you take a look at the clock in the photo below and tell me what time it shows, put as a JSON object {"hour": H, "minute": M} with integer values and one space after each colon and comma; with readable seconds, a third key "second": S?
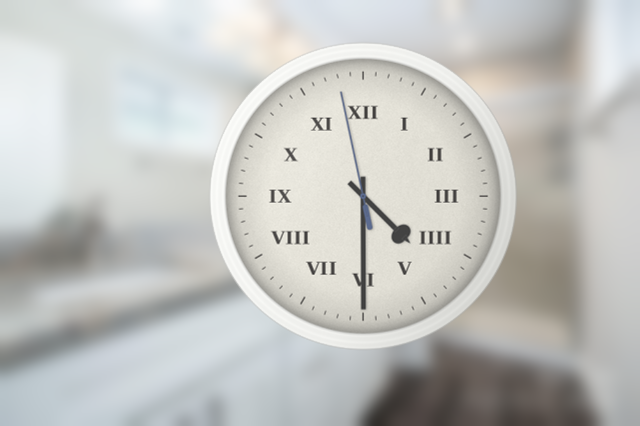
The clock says {"hour": 4, "minute": 29, "second": 58}
